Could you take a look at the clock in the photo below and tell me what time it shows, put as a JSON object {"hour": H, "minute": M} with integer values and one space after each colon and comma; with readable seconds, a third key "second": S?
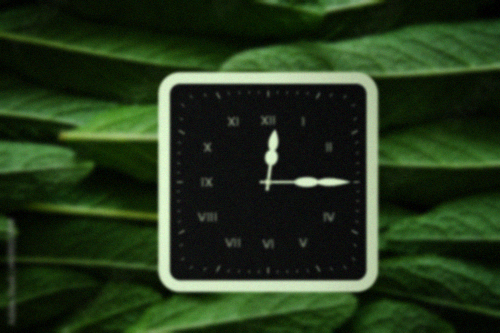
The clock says {"hour": 12, "minute": 15}
